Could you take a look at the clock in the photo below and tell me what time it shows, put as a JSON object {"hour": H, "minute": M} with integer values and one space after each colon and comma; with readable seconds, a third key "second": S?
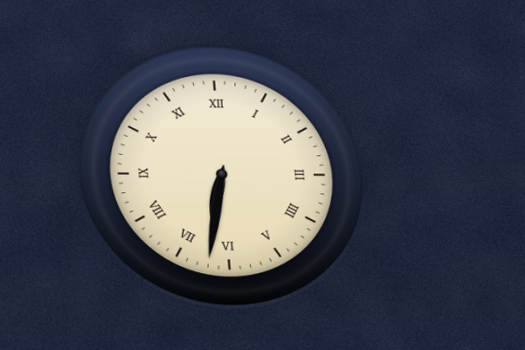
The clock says {"hour": 6, "minute": 32}
